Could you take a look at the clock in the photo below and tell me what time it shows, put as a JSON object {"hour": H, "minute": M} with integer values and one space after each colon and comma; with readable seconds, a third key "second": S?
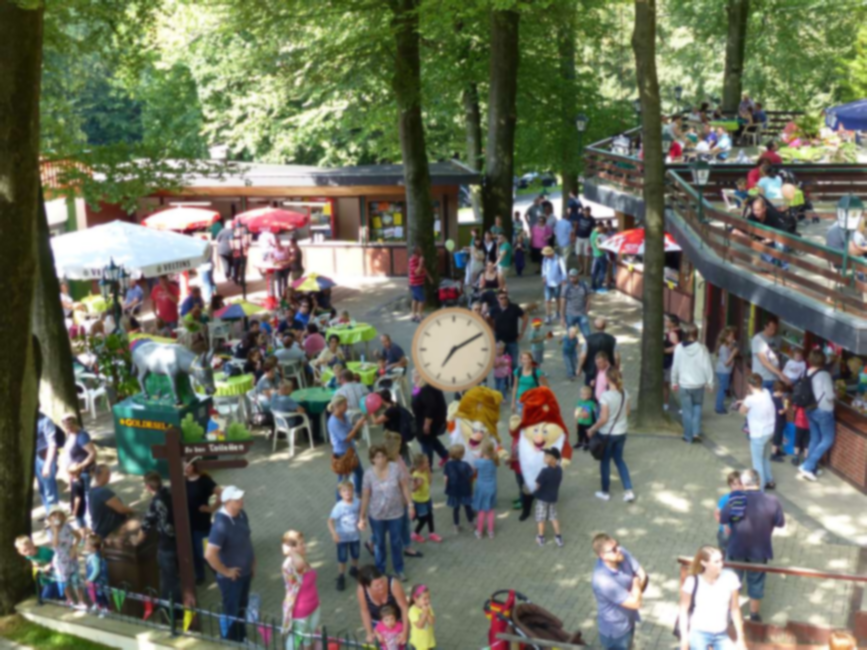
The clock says {"hour": 7, "minute": 10}
